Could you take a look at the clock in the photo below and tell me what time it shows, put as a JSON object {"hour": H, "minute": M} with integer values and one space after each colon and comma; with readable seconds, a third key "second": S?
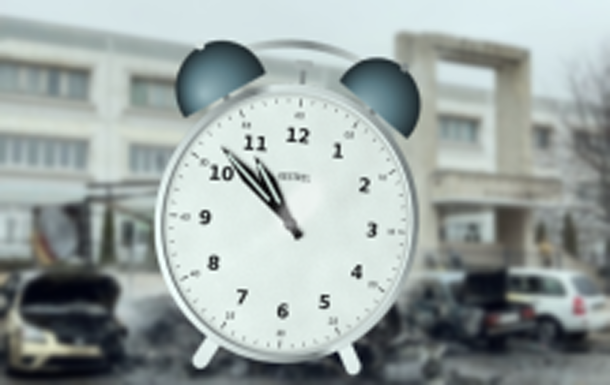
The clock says {"hour": 10, "minute": 52}
